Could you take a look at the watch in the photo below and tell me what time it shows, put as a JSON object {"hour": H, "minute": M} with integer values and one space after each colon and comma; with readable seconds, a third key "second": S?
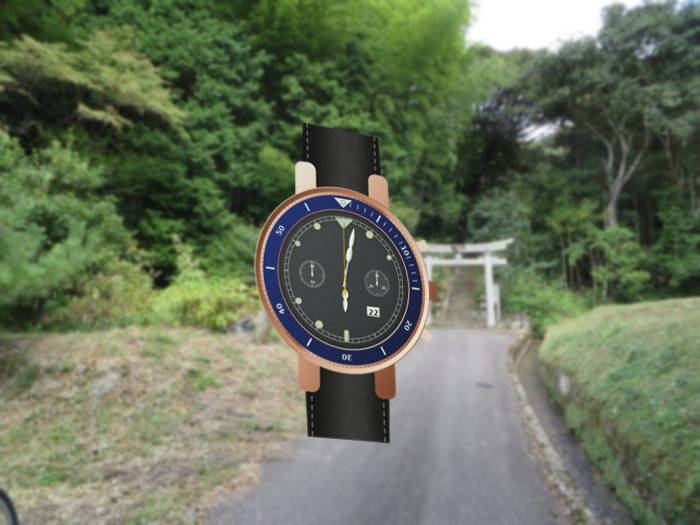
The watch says {"hour": 6, "minute": 2}
